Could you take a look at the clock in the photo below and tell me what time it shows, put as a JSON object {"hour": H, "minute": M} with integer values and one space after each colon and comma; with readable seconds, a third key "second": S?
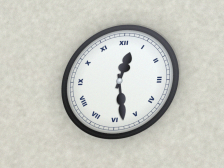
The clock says {"hour": 12, "minute": 28}
